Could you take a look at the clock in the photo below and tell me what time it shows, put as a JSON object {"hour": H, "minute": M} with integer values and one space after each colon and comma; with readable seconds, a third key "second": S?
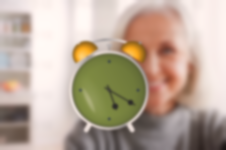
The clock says {"hour": 5, "minute": 20}
